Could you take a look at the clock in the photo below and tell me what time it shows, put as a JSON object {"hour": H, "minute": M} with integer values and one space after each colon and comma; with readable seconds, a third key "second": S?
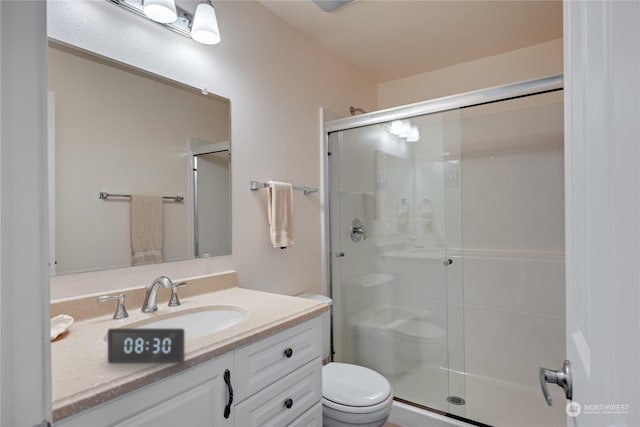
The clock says {"hour": 8, "minute": 30}
